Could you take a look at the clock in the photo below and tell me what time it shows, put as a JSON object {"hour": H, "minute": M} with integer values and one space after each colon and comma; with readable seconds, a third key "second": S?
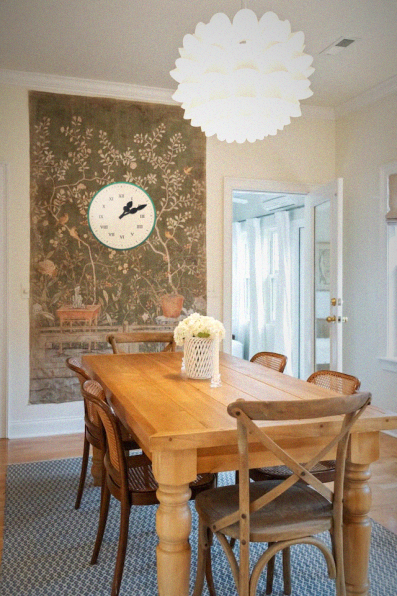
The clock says {"hour": 1, "minute": 11}
